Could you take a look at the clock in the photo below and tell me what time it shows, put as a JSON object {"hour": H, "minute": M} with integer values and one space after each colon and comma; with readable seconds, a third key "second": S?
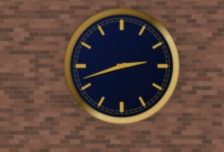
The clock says {"hour": 2, "minute": 42}
